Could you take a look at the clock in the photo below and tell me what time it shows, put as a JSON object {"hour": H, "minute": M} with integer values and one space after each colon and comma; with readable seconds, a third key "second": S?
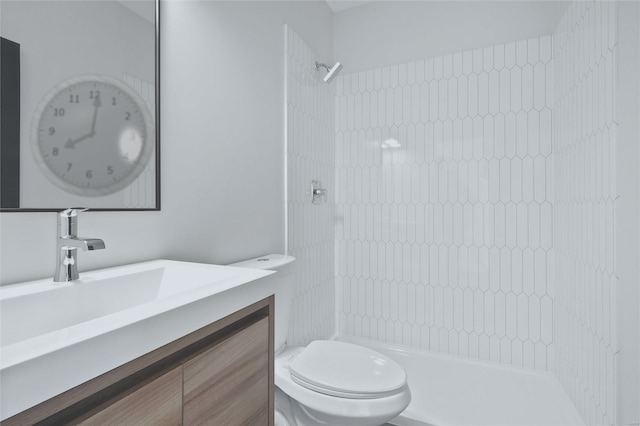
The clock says {"hour": 8, "minute": 1}
